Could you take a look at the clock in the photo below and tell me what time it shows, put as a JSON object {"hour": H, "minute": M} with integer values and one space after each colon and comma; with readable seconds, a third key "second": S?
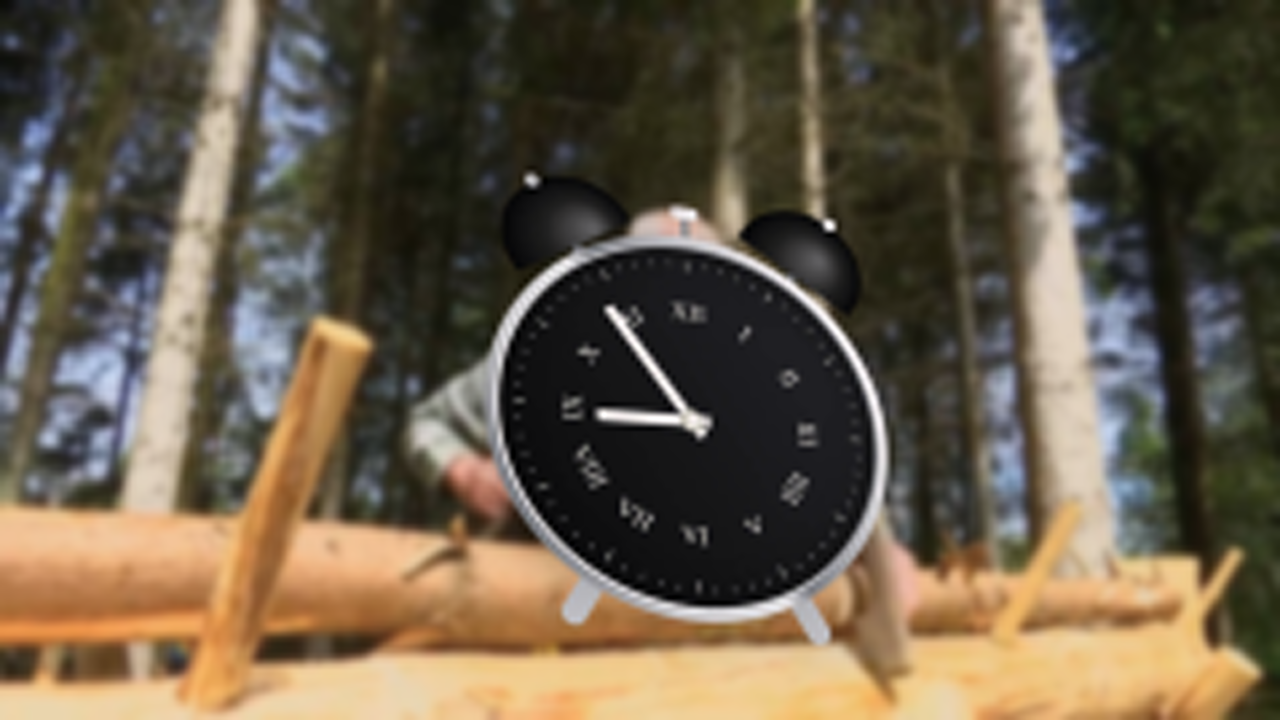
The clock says {"hour": 8, "minute": 54}
